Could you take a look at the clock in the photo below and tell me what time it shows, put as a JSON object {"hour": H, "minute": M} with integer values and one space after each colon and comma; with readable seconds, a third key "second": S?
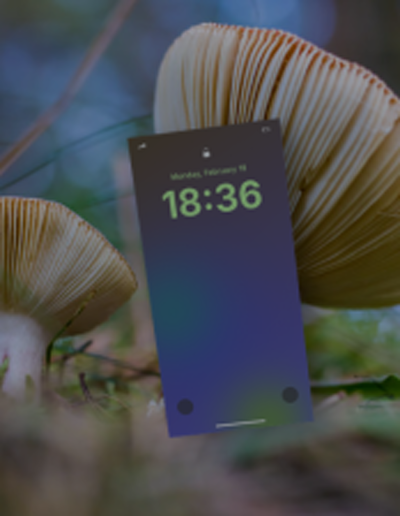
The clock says {"hour": 18, "minute": 36}
